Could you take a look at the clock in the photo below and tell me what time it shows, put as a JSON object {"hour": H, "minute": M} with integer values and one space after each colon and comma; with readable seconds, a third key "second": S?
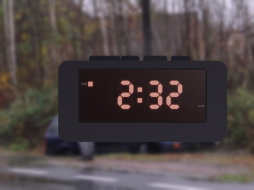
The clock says {"hour": 2, "minute": 32}
